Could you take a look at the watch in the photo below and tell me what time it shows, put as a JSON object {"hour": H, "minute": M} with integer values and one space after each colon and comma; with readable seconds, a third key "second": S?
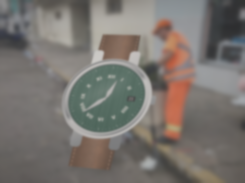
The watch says {"hour": 12, "minute": 38}
